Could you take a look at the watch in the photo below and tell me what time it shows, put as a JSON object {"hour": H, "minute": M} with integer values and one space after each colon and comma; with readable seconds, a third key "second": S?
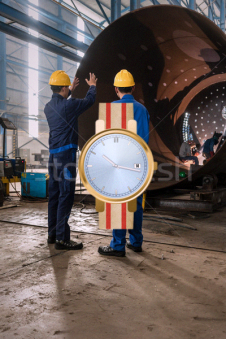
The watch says {"hour": 10, "minute": 17}
